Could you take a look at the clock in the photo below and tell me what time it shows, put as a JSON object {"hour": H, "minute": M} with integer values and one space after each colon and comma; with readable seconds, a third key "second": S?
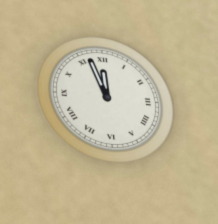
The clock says {"hour": 11, "minute": 57}
